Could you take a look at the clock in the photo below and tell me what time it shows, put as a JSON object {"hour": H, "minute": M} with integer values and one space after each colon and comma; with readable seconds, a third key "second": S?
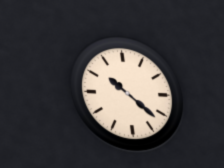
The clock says {"hour": 10, "minute": 22}
